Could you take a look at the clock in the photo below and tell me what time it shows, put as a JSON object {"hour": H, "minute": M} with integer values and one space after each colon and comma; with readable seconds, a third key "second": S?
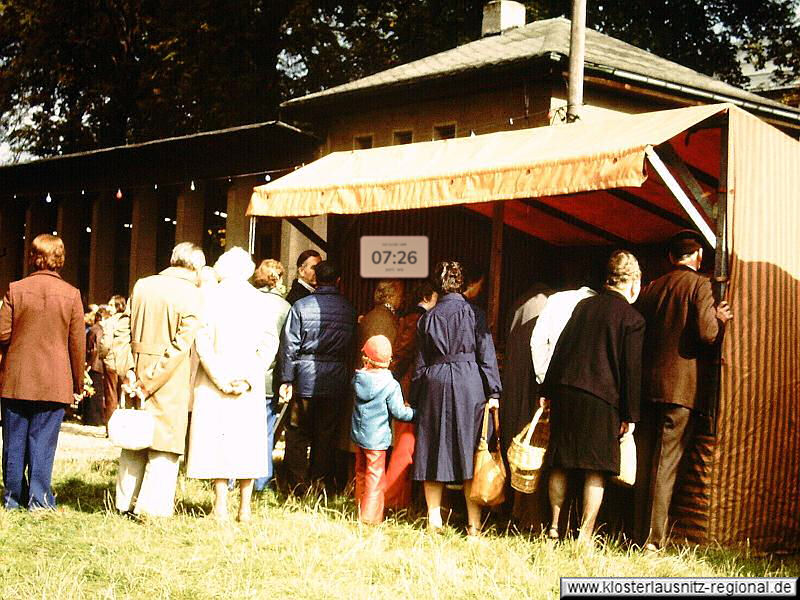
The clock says {"hour": 7, "minute": 26}
